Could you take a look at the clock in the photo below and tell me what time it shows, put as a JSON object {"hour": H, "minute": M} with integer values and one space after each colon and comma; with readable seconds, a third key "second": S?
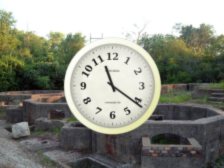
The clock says {"hour": 11, "minute": 21}
